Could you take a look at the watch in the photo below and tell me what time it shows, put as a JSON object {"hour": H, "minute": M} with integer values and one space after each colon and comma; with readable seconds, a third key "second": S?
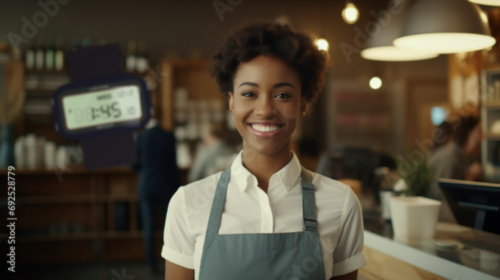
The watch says {"hour": 1, "minute": 45}
